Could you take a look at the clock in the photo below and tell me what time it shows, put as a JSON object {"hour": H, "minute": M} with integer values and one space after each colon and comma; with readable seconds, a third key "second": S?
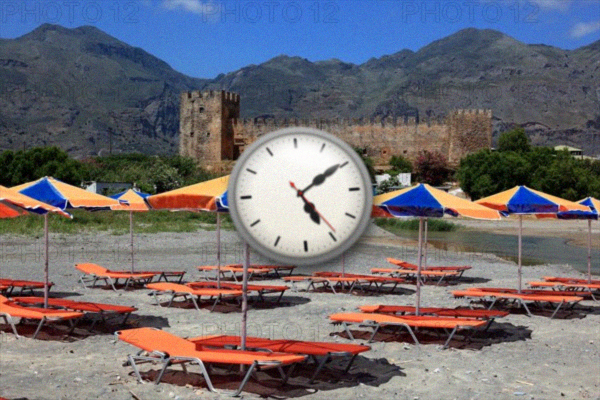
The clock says {"hour": 5, "minute": 9, "second": 24}
